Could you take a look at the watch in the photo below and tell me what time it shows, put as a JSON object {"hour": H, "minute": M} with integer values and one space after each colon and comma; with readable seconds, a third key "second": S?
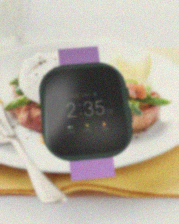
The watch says {"hour": 2, "minute": 35}
